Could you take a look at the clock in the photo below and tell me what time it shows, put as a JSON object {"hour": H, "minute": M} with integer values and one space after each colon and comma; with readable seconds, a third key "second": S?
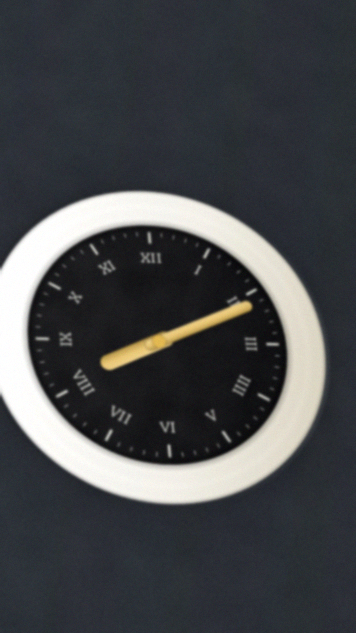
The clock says {"hour": 8, "minute": 11}
